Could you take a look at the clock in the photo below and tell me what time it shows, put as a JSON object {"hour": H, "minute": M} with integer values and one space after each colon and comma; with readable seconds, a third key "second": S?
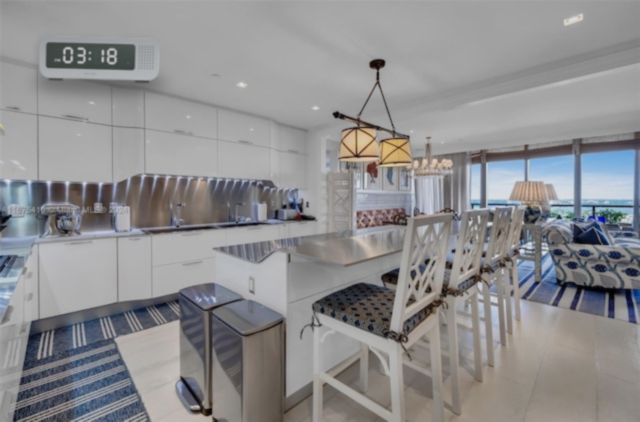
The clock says {"hour": 3, "minute": 18}
